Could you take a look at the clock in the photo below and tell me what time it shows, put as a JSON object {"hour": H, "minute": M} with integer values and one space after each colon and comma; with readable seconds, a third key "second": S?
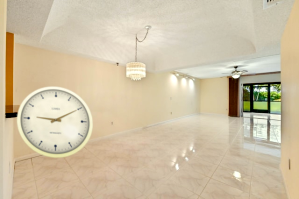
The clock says {"hour": 9, "minute": 10}
